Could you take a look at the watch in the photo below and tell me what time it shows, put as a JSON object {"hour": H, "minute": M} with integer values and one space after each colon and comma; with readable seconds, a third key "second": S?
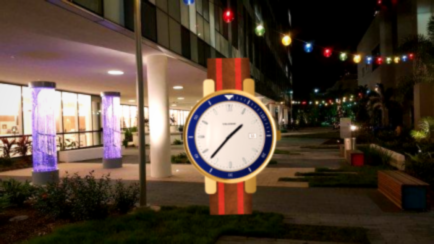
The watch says {"hour": 1, "minute": 37}
